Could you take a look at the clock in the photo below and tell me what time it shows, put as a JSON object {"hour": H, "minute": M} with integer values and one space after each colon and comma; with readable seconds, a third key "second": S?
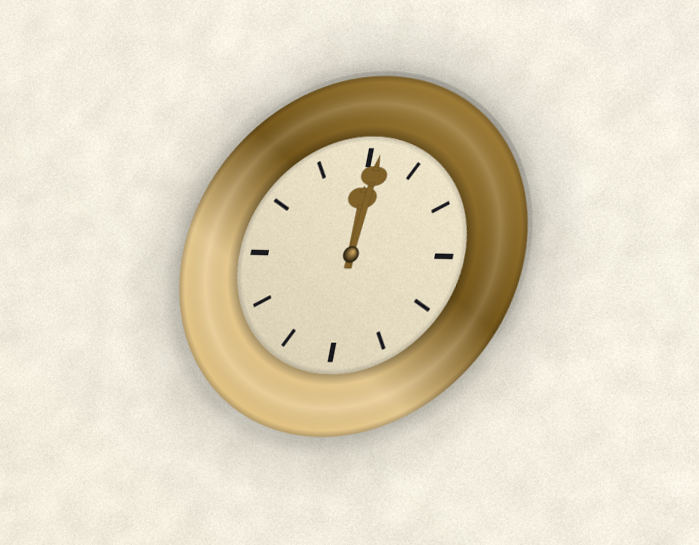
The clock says {"hour": 12, "minute": 1}
